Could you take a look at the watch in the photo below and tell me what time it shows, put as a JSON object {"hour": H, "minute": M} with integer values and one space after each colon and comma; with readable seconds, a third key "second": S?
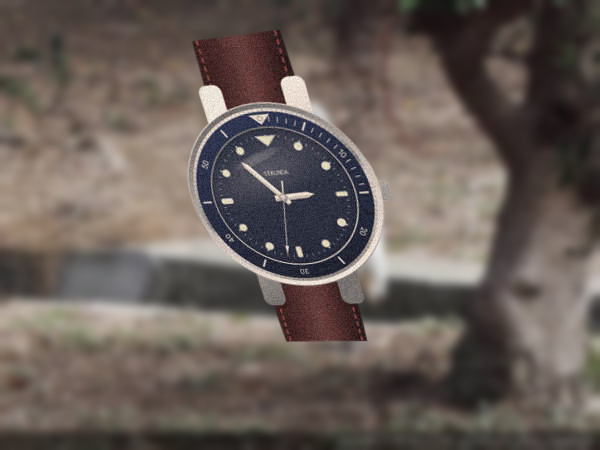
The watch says {"hour": 2, "minute": 53, "second": 32}
